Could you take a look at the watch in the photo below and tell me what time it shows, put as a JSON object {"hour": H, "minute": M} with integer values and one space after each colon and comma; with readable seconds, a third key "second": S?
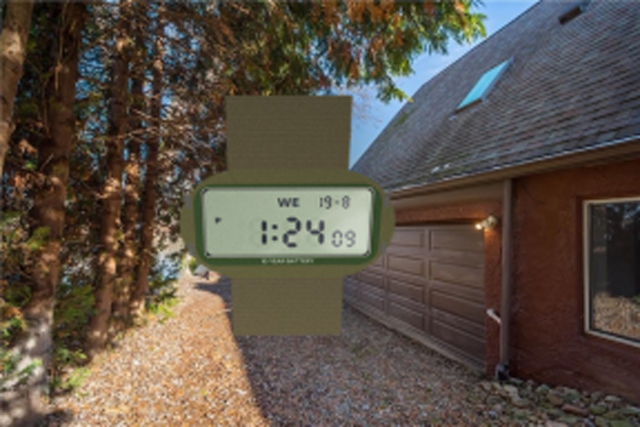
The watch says {"hour": 1, "minute": 24, "second": 9}
